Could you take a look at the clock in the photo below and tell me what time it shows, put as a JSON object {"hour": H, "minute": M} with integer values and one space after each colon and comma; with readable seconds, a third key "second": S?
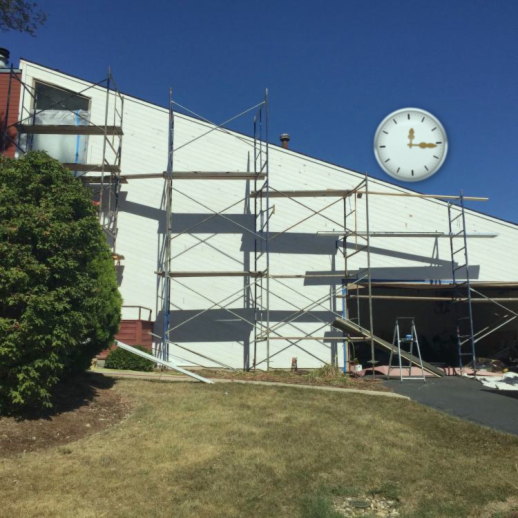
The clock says {"hour": 12, "minute": 16}
